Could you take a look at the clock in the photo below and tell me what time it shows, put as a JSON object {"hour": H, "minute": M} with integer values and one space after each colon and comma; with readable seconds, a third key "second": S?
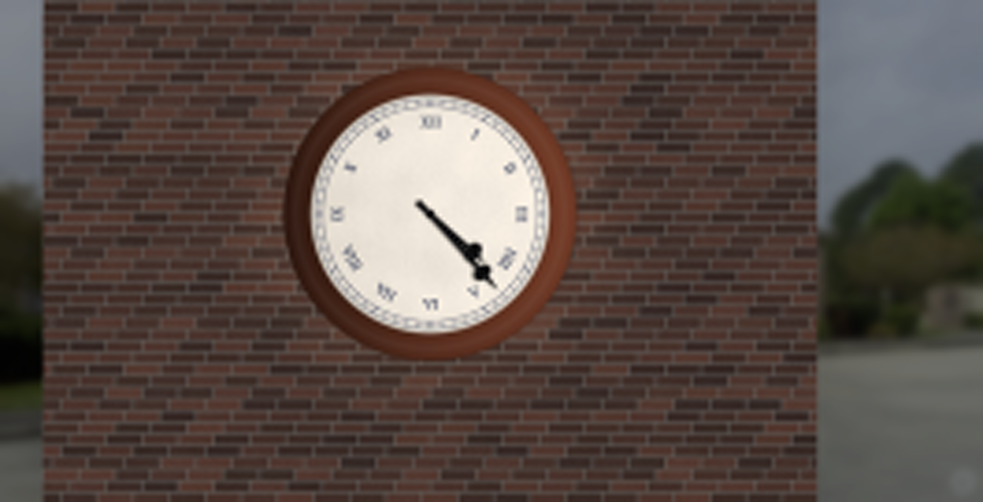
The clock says {"hour": 4, "minute": 23}
